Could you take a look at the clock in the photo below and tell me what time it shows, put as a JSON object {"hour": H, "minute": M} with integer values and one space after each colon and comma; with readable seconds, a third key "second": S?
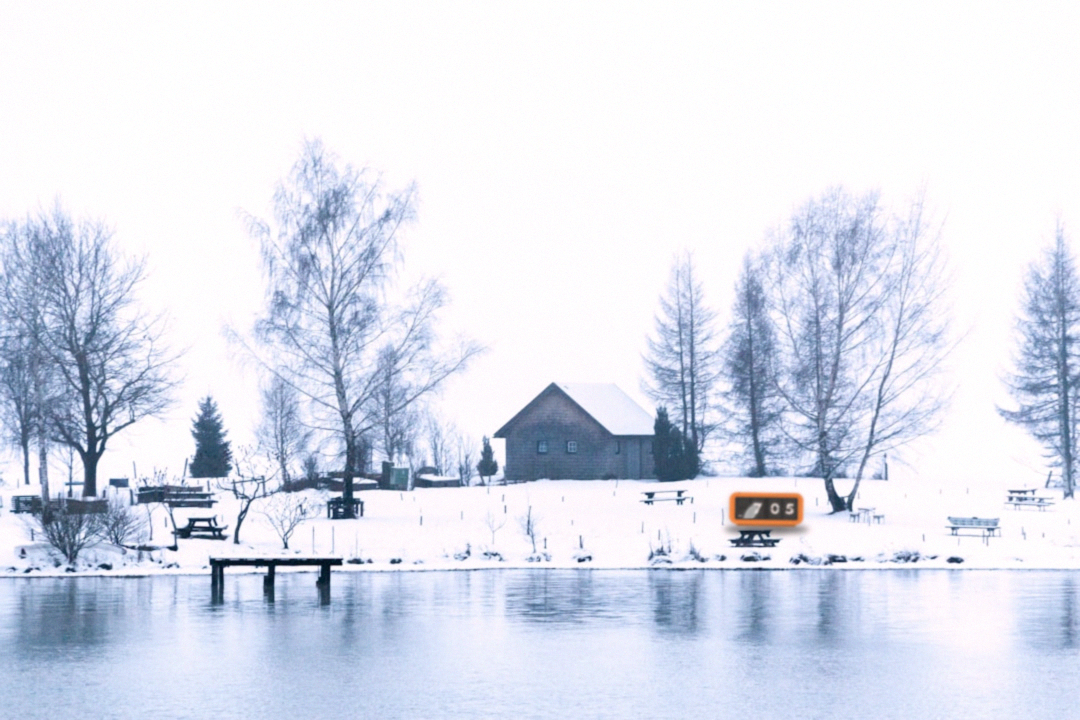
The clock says {"hour": 7, "minute": 5}
